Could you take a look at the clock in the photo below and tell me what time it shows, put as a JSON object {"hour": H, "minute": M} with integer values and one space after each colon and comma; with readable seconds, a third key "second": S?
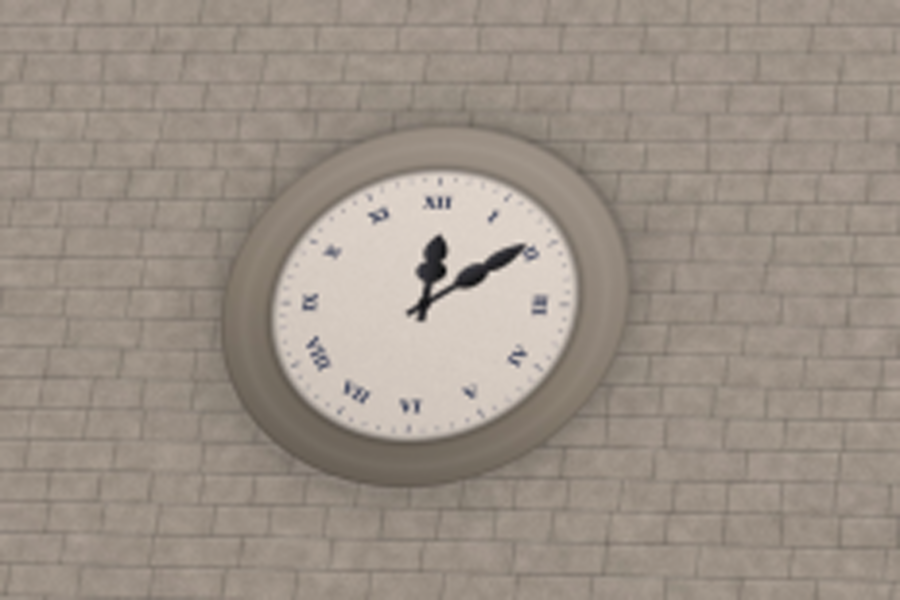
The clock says {"hour": 12, "minute": 9}
